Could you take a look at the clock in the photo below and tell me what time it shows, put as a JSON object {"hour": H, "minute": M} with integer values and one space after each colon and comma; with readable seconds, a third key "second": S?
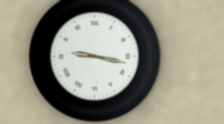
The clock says {"hour": 9, "minute": 17}
